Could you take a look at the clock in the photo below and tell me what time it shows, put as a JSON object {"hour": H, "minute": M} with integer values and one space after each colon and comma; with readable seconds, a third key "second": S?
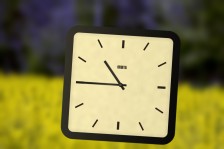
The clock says {"hour": 10, "minute": 45}
